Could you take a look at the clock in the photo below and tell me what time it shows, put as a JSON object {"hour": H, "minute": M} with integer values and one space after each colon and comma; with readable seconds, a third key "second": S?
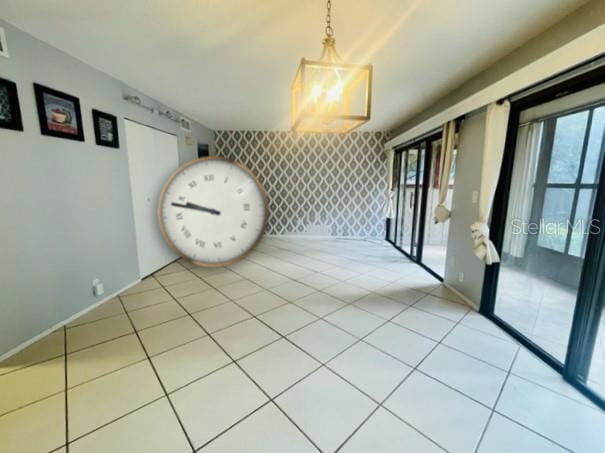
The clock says {"hour": 9, "minute": 48}
